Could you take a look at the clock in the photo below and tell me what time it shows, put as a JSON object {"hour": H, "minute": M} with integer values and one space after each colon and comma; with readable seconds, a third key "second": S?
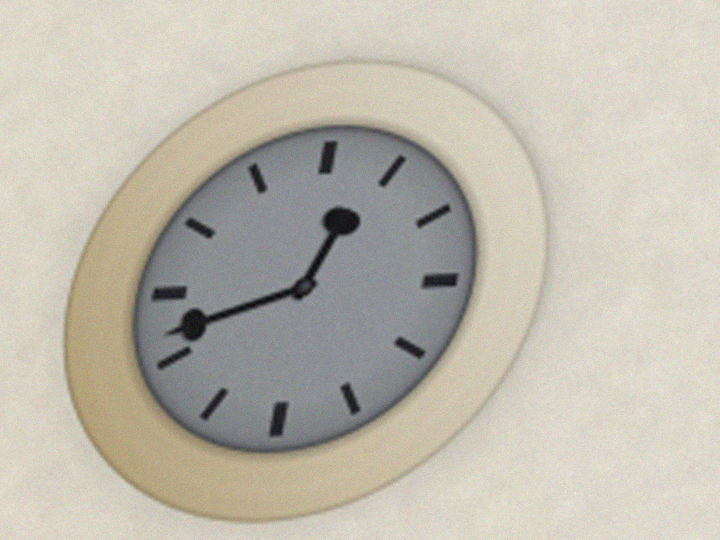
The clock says {"hour": 12, "minute": 42}
